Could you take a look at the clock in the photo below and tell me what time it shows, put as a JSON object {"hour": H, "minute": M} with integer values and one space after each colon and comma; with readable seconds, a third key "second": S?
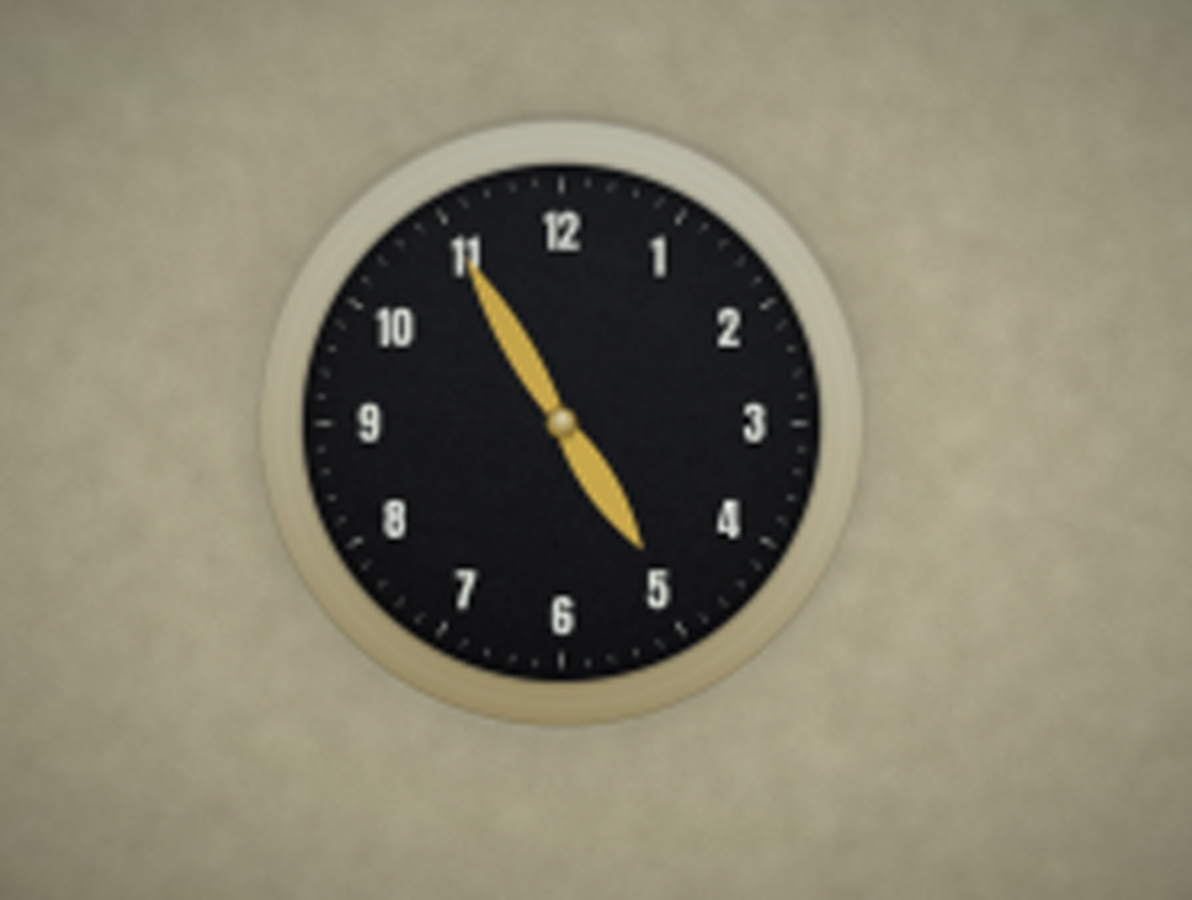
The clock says {"hour": 4, "minute": 55}
